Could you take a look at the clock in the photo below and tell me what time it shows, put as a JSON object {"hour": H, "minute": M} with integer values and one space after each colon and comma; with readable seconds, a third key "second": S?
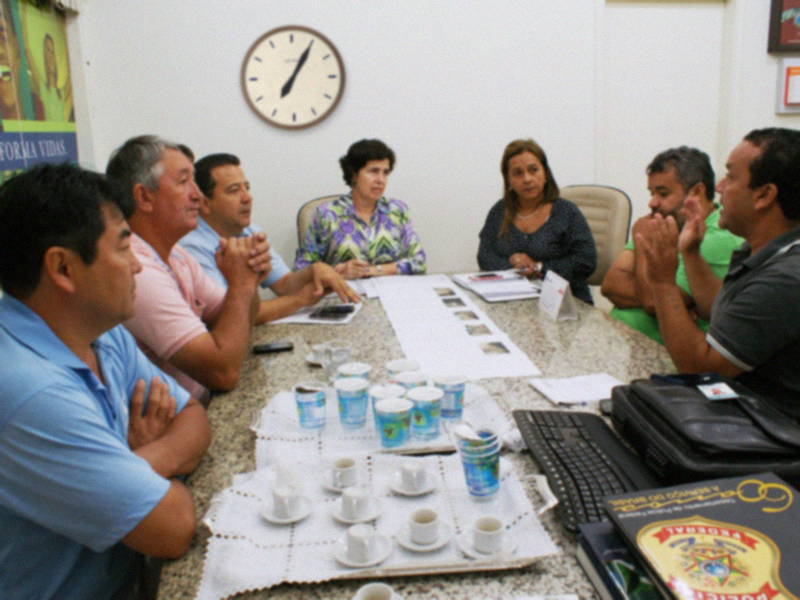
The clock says {"hour": 7, "minute": 5}
